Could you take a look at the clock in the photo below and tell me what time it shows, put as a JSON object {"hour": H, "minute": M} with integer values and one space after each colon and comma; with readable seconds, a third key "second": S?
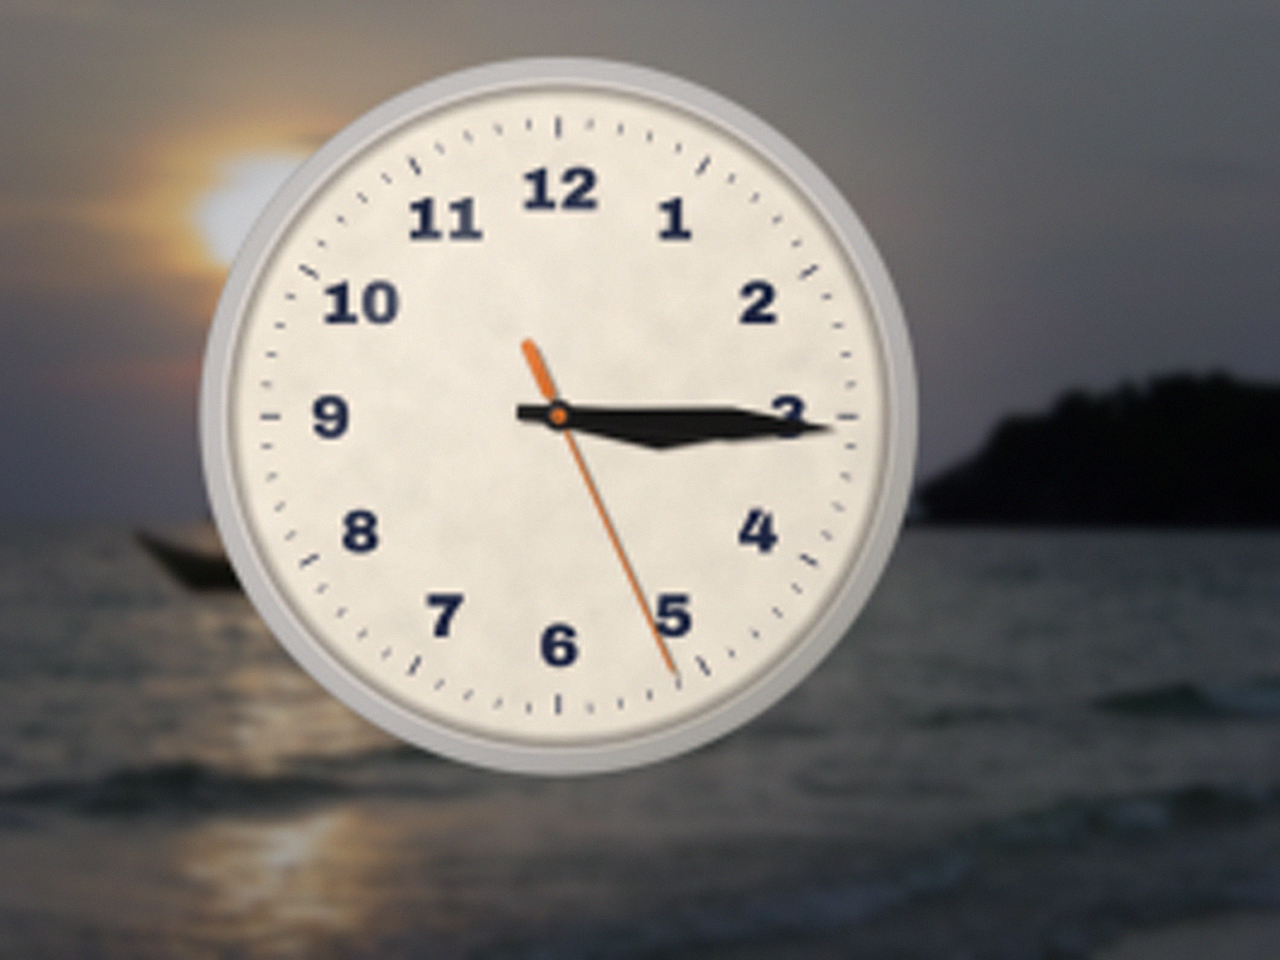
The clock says {"hour": 3, "minute": 15, "second": 26}
